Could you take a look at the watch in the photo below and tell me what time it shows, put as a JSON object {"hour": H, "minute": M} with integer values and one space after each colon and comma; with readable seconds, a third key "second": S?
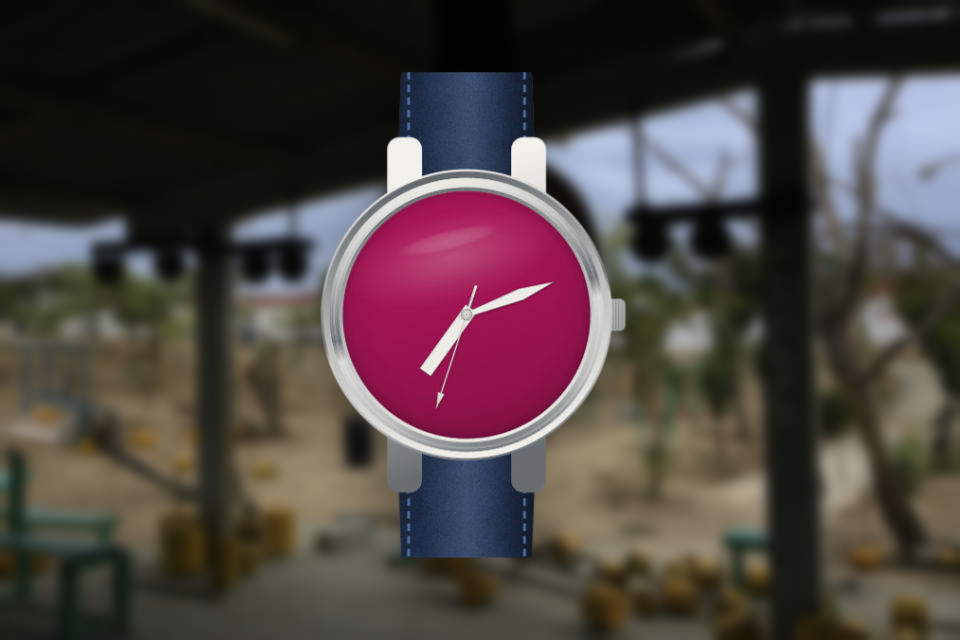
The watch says {"hour": 7, "minute": 11, "second": 33}
